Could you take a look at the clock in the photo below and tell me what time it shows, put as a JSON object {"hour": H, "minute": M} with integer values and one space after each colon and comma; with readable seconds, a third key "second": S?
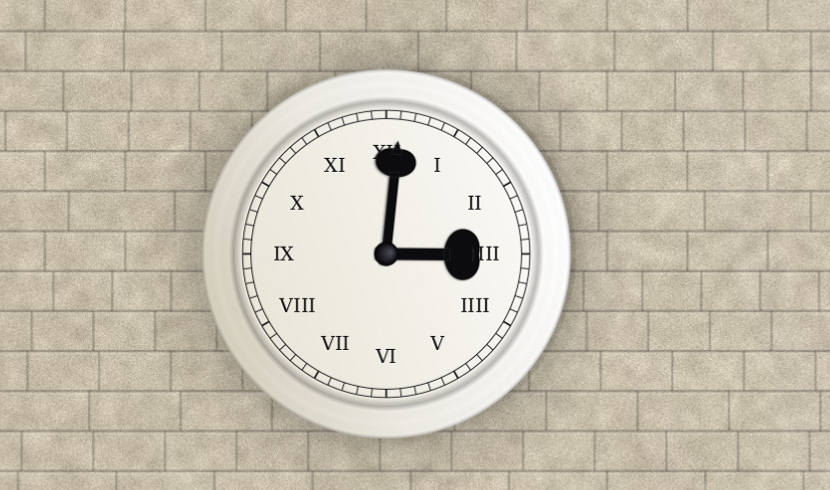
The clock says {"hour": 3, "minute": 1}
